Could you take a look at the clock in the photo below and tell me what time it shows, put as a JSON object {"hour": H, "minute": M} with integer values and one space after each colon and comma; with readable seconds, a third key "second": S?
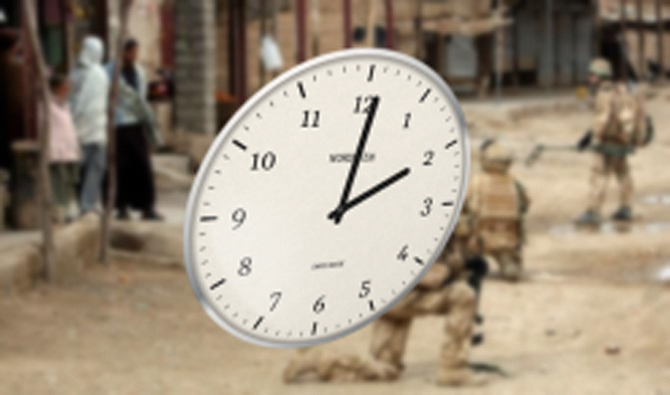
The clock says {"hour": 2, "minute": 1}
